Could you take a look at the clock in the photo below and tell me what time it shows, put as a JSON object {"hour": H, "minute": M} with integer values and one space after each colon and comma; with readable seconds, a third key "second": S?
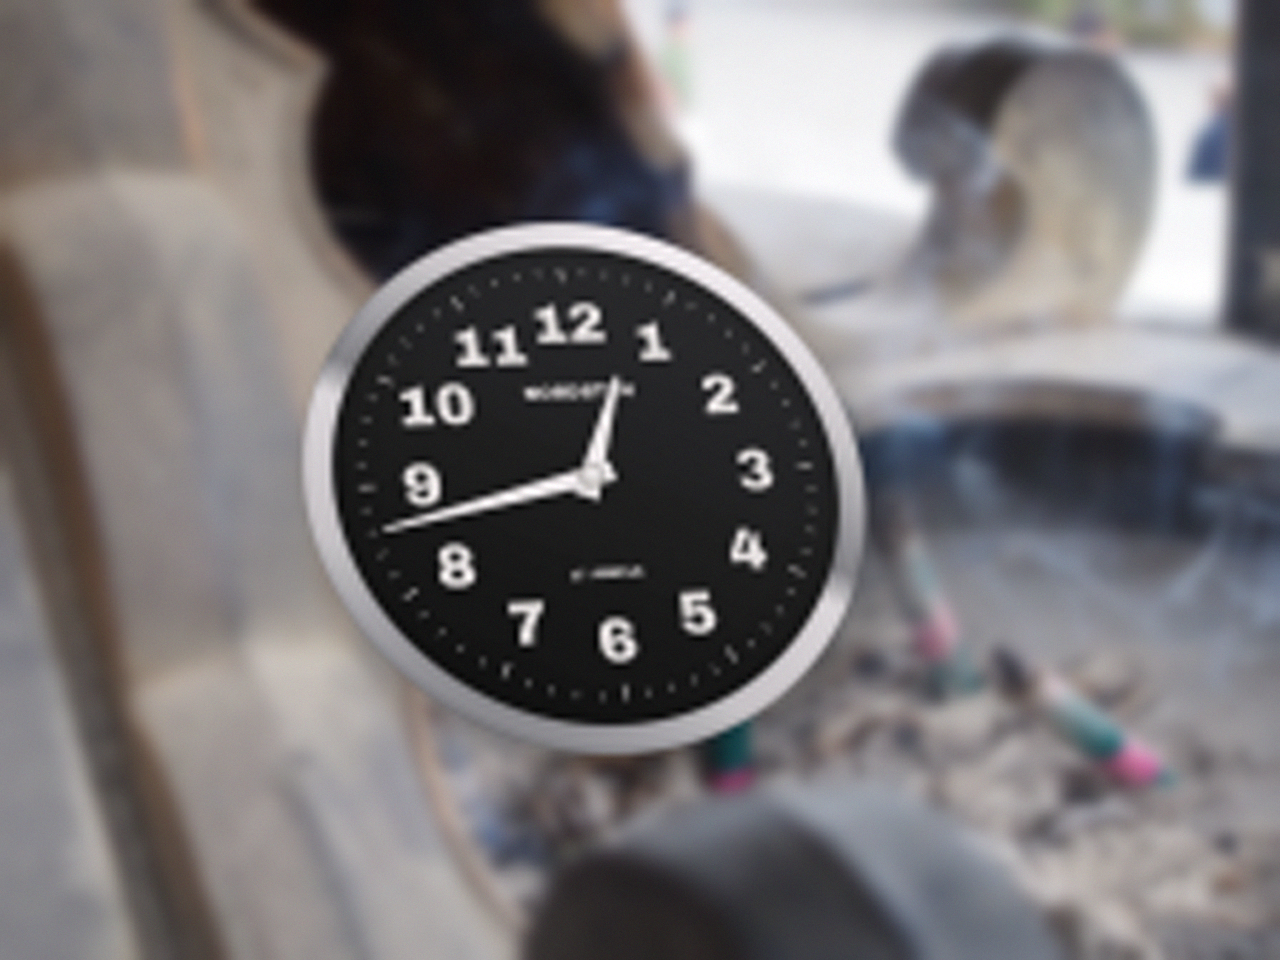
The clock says {"hour": 12, "minute": 43}
